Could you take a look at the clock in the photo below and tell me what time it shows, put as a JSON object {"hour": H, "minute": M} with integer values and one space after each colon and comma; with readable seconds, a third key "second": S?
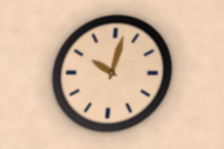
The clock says {"hour": 10, "minute": 2}
